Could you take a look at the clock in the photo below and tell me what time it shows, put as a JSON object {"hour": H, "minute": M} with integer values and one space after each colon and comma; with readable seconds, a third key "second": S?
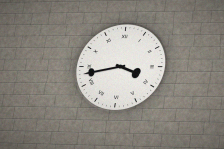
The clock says {"hour": 3, "minute": 43}
